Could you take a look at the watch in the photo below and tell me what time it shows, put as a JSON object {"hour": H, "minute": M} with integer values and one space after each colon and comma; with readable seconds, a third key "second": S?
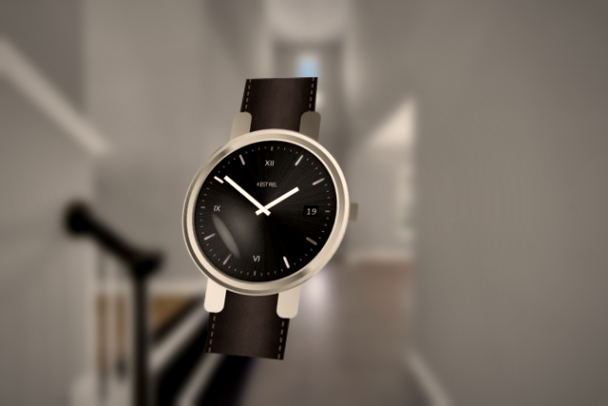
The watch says {"hour": 1, "minute": 51}
